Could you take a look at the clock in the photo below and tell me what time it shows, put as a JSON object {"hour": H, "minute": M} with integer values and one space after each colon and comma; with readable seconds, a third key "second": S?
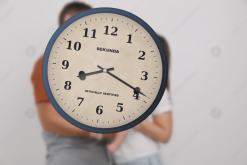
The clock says {"hour": 8, "minute": 19}
